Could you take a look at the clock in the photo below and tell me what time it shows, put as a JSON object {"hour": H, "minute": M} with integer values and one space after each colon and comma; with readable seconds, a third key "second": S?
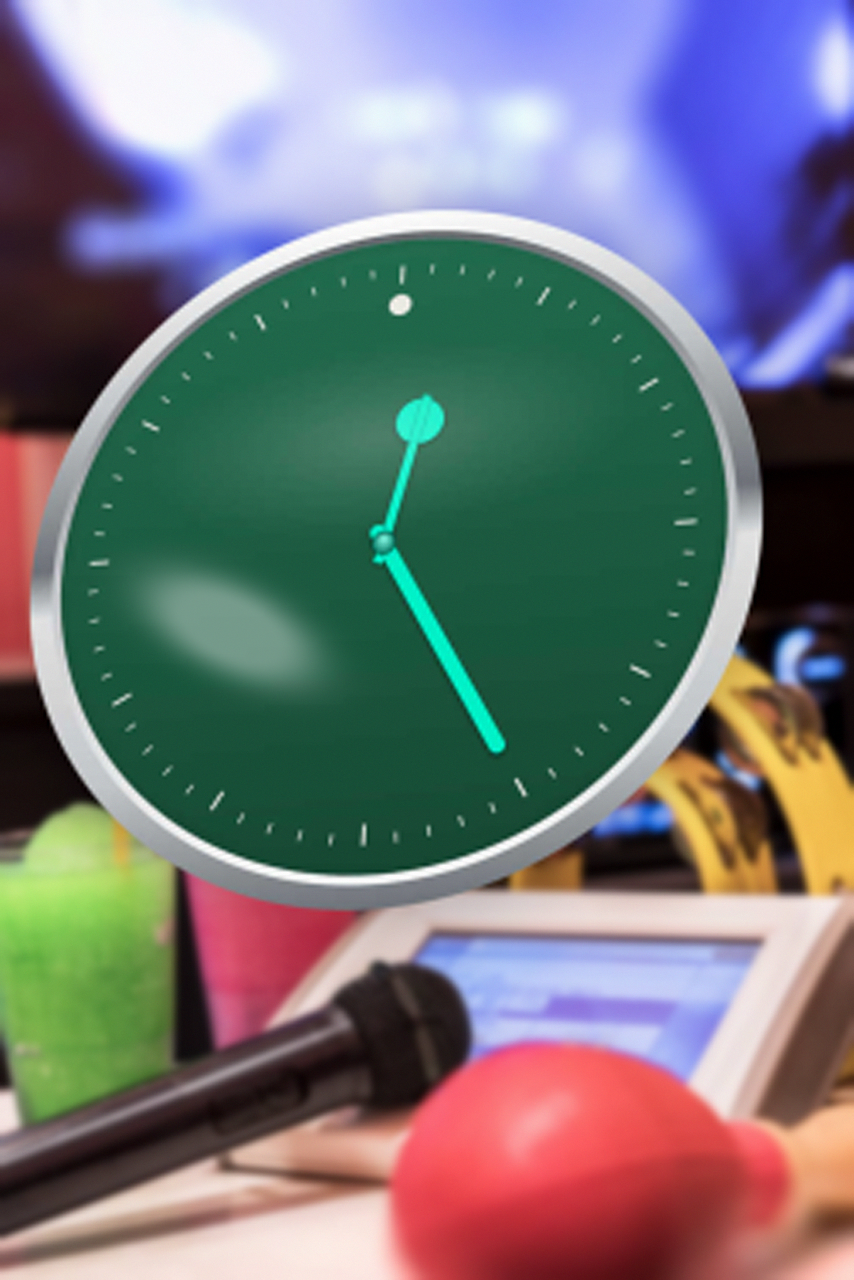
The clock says {"hour": 12, "minute": 25}
